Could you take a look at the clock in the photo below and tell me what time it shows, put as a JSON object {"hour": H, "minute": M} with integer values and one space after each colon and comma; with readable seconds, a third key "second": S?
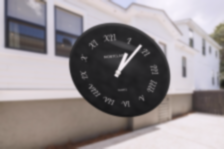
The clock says {"hour": 1, "minute": 8}
